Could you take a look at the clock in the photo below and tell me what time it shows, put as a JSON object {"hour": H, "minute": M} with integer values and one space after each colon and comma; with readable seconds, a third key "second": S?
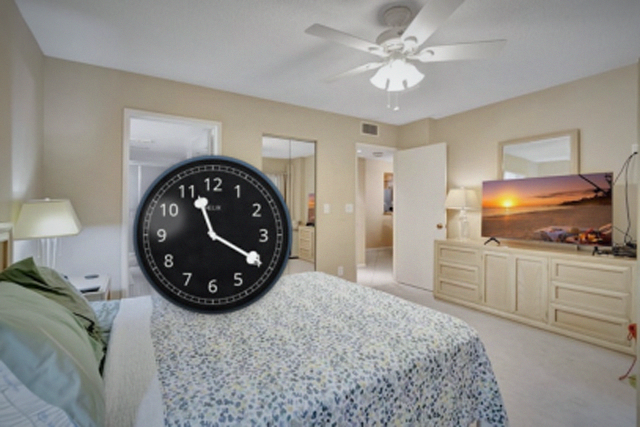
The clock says {"hour": 11, "minute": 20}
